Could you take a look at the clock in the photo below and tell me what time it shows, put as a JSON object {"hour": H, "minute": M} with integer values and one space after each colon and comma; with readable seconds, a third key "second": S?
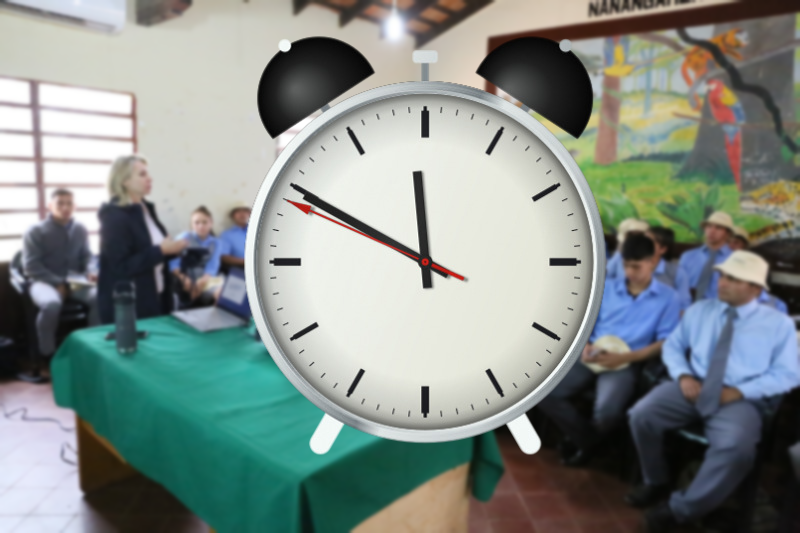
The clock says {"hour": 11, "minute": 49, "second": 49}
